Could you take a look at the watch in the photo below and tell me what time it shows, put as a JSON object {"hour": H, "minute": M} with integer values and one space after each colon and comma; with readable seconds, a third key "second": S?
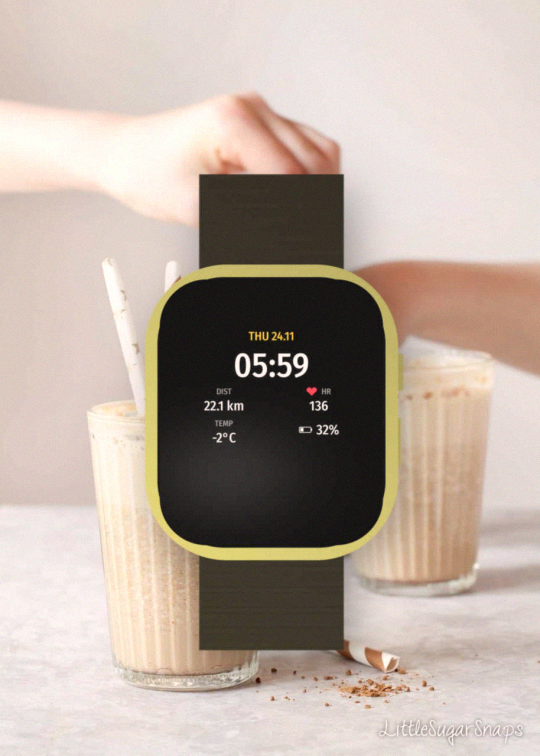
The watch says {"hour": 5, "minute": 59}
